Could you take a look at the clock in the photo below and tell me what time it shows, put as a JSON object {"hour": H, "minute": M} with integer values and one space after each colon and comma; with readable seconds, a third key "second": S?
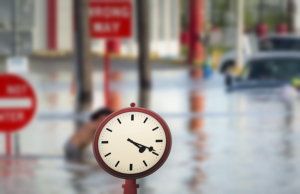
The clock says {"hour": 4, "minute": 19}
